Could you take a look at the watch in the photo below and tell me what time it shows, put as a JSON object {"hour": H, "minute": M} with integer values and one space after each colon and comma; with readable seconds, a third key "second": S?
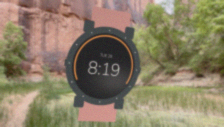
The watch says {"hour": 8, "minute": 19}
